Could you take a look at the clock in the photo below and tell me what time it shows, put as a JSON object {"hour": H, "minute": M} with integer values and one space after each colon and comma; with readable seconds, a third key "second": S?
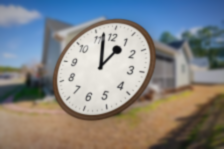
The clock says {"hour": 12, "minute": 57}
